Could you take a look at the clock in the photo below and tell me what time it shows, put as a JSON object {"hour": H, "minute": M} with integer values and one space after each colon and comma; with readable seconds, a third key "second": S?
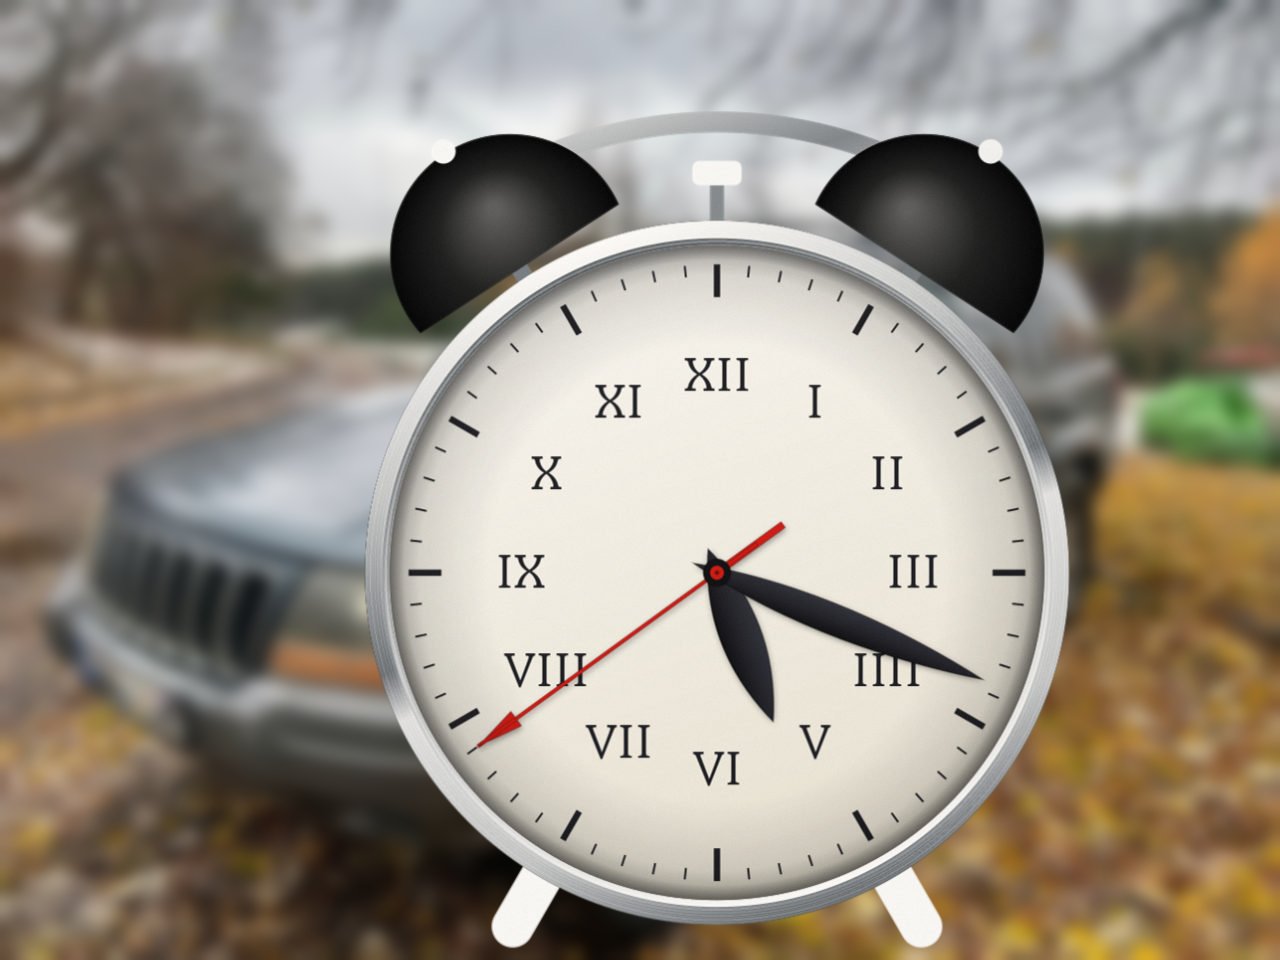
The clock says {"hour": 5, "minute": 18, "second": 39}
